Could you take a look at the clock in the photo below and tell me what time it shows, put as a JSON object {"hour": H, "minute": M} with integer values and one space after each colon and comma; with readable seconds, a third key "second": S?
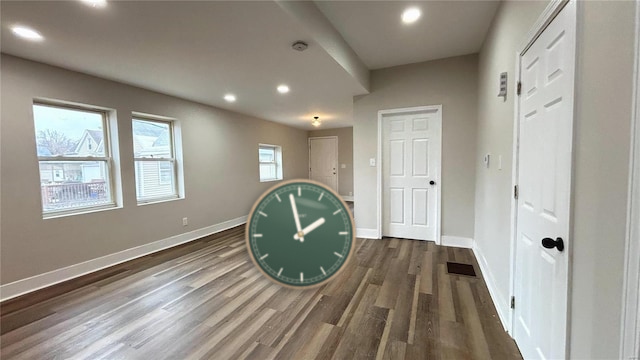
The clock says {"hour": 1, "minute": 58}
